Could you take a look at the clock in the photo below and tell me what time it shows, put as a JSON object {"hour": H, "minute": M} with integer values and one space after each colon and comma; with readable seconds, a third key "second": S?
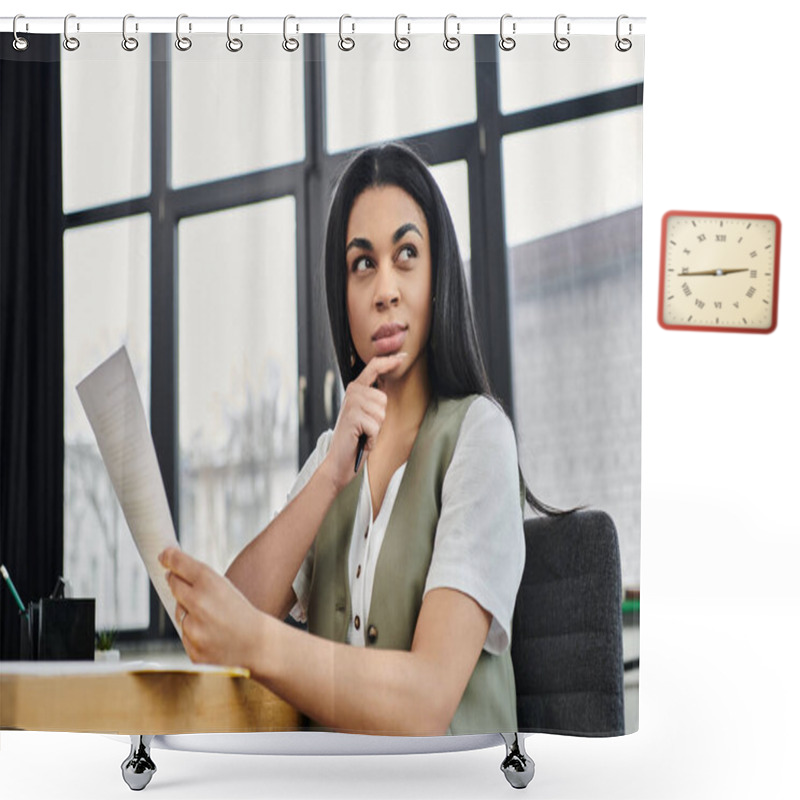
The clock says {"hour": 2, "minute": 44}
